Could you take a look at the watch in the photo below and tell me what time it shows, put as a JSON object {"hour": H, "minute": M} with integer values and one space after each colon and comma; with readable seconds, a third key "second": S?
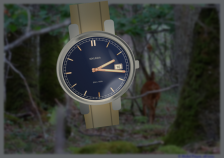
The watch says {"hour": 2, "minute": 17}
